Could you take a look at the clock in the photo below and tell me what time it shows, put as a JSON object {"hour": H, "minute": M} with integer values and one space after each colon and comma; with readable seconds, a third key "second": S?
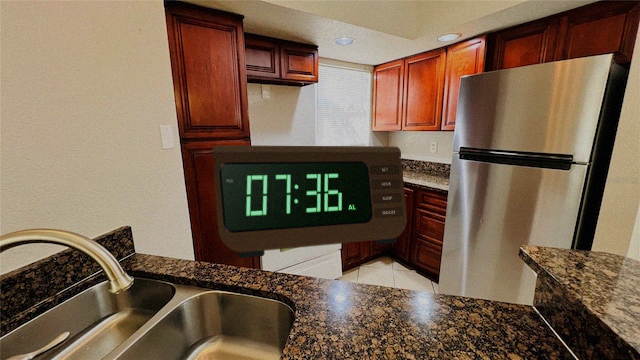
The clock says {"hour": 7, "minute": 36}
